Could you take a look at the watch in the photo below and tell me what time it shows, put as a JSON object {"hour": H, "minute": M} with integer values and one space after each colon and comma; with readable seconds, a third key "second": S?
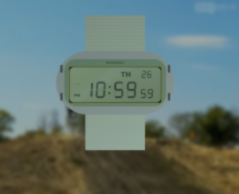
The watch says {"hour": 10, "minute": 59, "second": 59}
